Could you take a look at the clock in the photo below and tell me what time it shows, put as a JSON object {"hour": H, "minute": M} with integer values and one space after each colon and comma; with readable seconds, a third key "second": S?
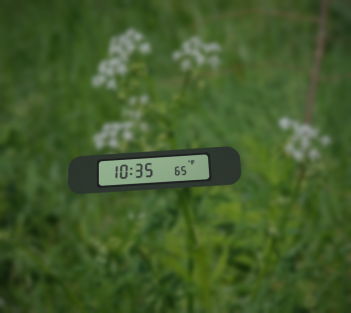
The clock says {"hour": 10, "minute": 35}
